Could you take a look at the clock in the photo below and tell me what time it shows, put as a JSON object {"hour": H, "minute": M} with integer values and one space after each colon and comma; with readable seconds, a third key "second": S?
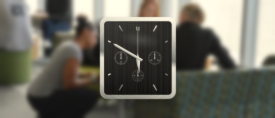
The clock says {"hour": 5, "minute": 50}
